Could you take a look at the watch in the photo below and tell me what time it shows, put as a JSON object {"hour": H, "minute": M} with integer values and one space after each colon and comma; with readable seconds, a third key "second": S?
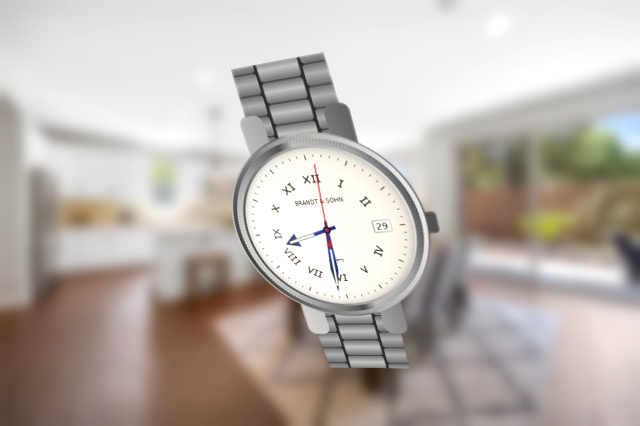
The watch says {"hour": 8, "minute": 31, "second": 1}
